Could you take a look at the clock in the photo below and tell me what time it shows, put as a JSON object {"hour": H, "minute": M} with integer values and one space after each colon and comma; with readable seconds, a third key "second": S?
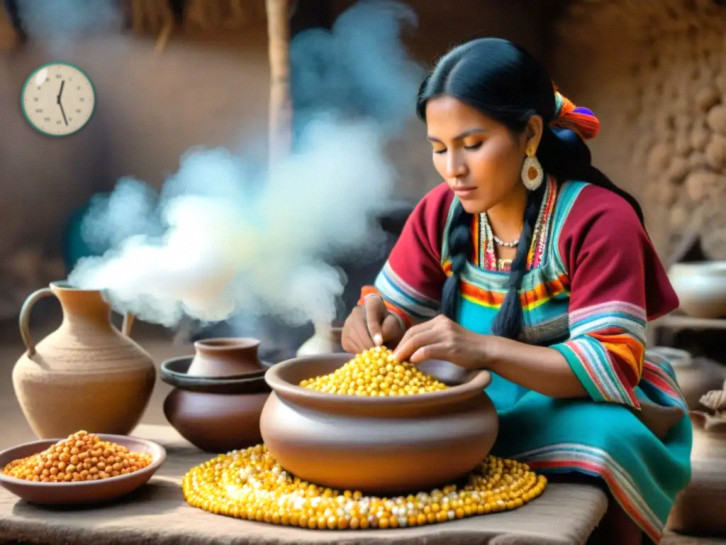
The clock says {"hour": 12, "minute": 27}
